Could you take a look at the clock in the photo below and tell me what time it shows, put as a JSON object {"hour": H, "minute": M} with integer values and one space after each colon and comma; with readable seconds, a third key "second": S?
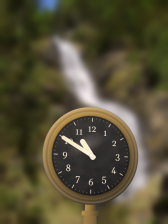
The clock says {"hour": 10, "minute": 50}
